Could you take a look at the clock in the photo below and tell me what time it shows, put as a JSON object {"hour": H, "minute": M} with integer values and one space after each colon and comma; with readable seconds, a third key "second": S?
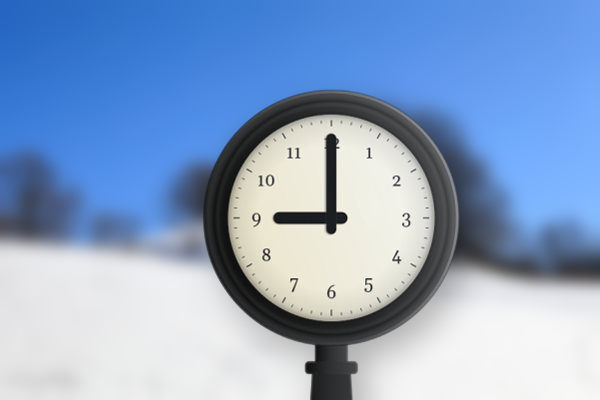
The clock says {"hour": 9, "minute": 0}
